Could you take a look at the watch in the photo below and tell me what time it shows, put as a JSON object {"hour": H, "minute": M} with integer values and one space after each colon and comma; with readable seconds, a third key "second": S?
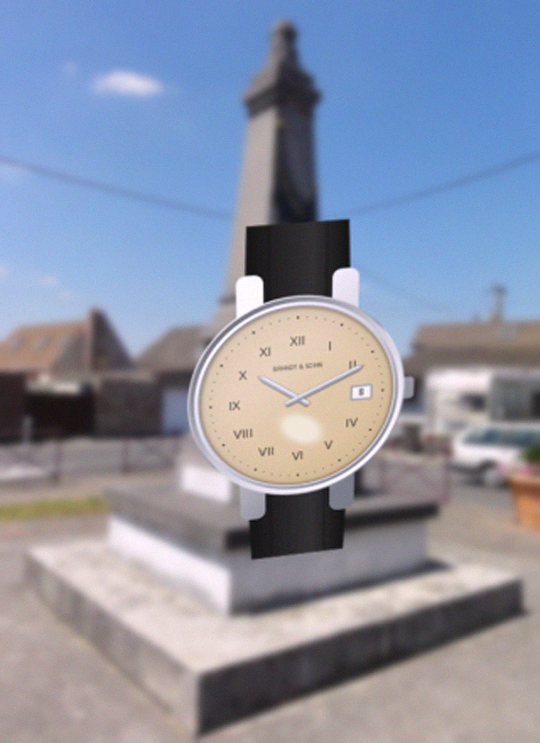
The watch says {"hour": 10, "minute": 11}
